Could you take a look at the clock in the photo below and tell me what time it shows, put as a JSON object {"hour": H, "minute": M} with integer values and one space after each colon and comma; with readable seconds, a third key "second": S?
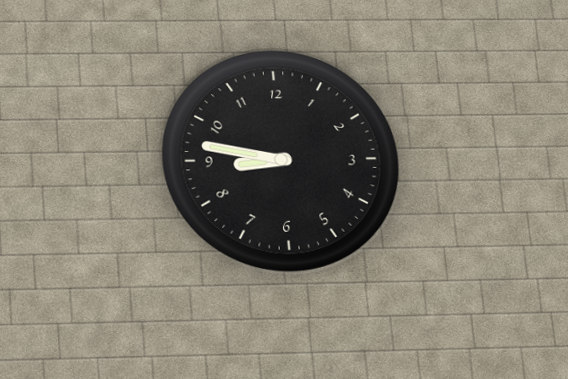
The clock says {"hour": 8, "minute": 47}
